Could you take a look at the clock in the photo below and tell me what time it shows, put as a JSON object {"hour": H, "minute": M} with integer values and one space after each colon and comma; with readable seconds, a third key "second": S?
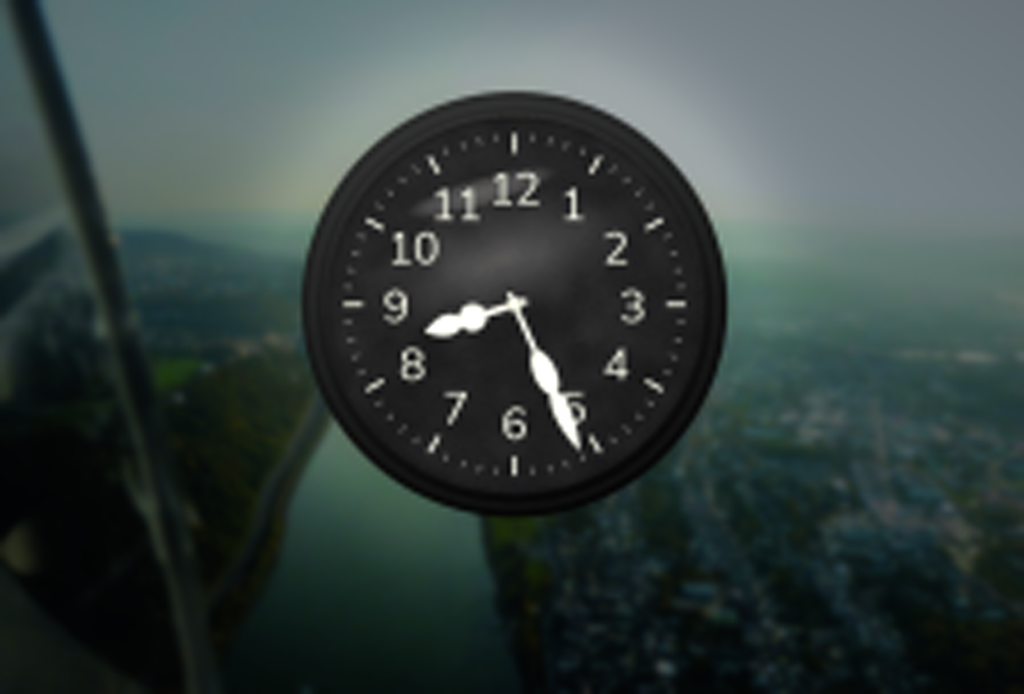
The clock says {"hour": 8, "minute": 26}
